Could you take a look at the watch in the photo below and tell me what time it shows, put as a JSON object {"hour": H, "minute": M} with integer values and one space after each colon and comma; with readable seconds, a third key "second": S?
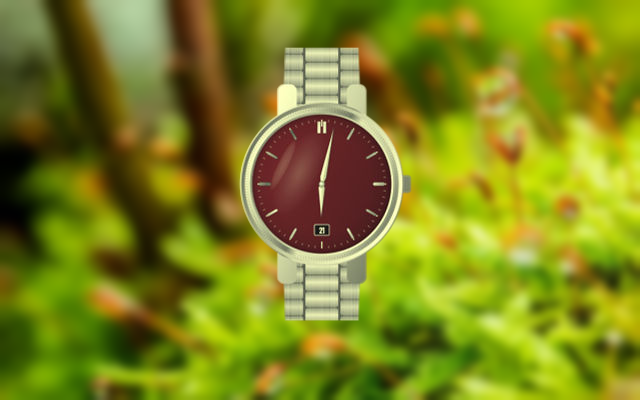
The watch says {"hour": 6, "minute": 2}
